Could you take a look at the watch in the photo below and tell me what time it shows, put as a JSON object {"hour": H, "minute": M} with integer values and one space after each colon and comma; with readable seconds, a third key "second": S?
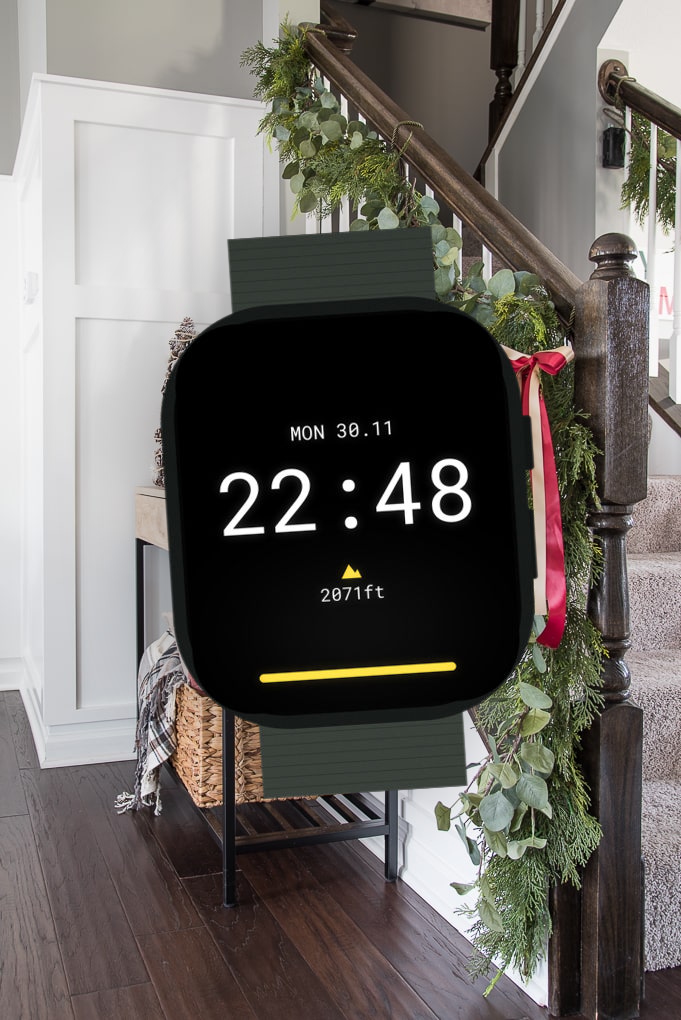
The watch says {"hour": 22, "minute": 48}
